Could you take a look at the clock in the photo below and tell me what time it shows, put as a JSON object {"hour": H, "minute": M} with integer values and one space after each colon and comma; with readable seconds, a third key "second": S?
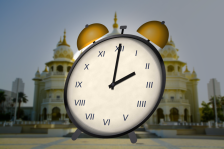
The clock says {"hour": 2, "minute": 0}
